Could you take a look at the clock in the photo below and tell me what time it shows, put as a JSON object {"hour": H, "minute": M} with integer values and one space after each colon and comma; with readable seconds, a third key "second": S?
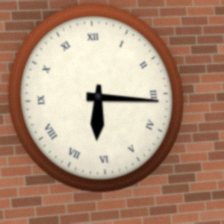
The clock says {"hour": 6, "minute": 16}
